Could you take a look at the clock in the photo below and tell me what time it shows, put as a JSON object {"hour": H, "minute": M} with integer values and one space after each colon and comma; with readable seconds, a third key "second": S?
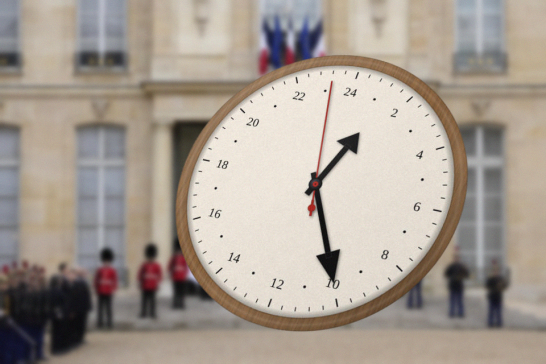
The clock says {"hour": 1, "minute": 24, "second": 58}
